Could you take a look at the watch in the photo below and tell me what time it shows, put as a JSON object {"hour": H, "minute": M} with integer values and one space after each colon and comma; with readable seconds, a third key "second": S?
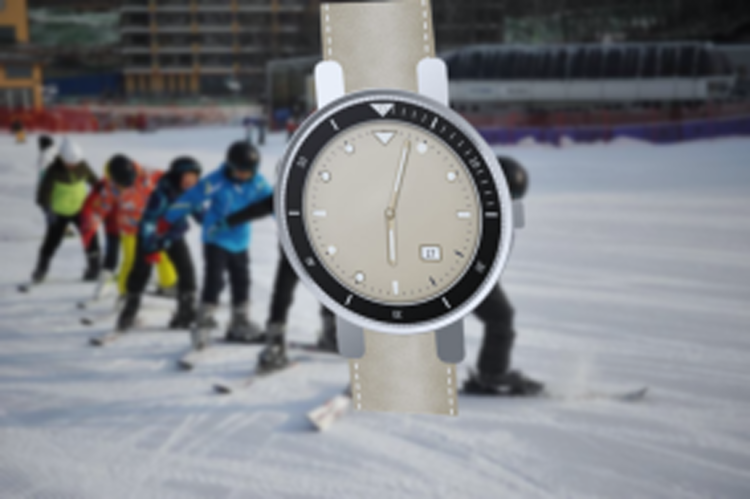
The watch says {"hour": 6, "minute": 3}
